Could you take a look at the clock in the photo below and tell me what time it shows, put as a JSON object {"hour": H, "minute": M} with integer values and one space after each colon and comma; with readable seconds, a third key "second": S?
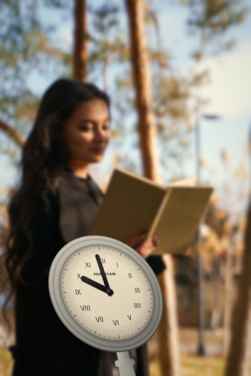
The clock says {"hour": 9, "minute": 59}
